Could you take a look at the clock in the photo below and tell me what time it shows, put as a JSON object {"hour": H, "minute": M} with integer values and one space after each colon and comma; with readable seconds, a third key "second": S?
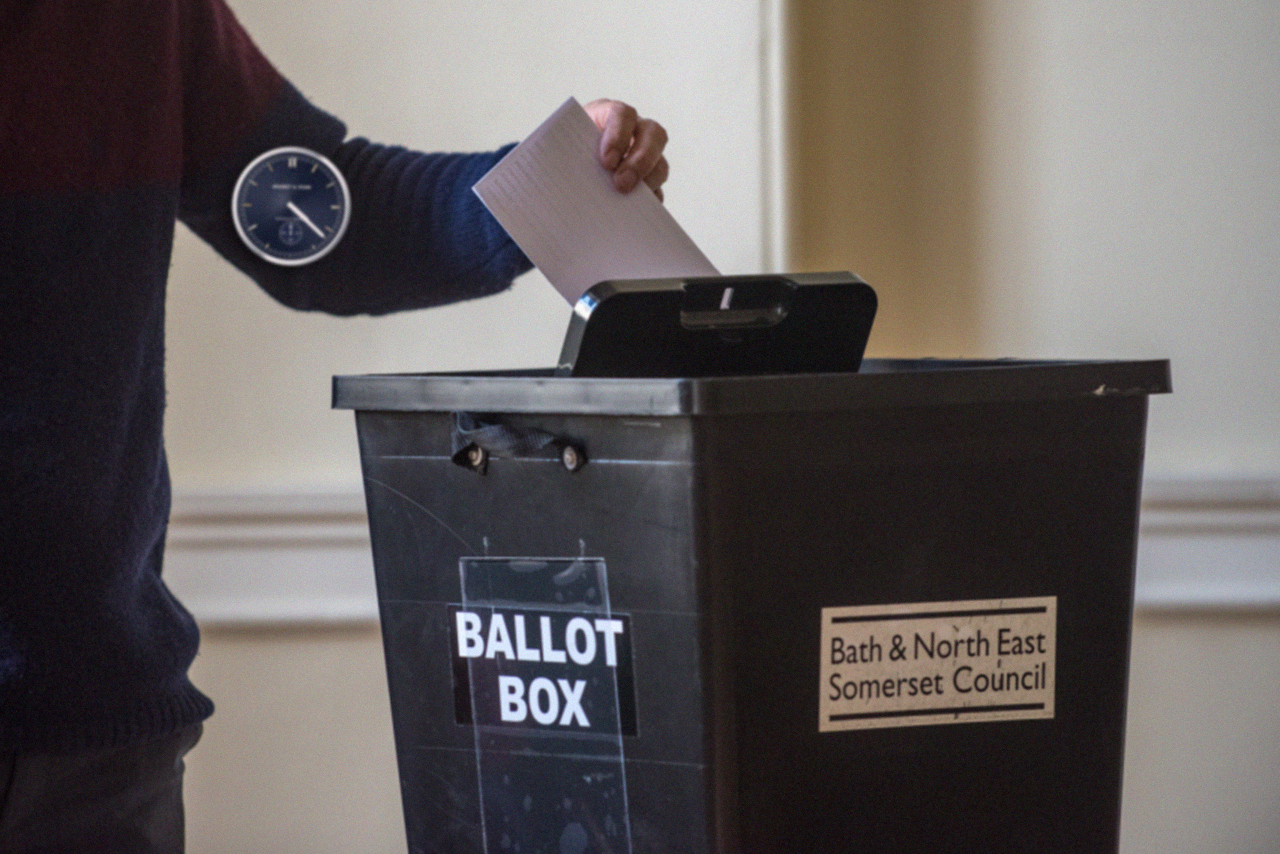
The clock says {"hour": 4, "minute": 22}
